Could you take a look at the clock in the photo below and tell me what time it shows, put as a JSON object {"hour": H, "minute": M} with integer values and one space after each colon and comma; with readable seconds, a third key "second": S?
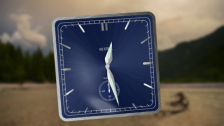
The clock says {"hour": 12, "minute": 28}
